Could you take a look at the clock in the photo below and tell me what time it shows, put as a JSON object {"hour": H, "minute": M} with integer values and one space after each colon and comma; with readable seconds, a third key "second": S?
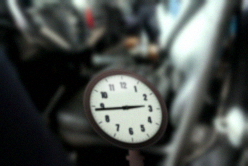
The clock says {"hour": 2, "minute": 44}
